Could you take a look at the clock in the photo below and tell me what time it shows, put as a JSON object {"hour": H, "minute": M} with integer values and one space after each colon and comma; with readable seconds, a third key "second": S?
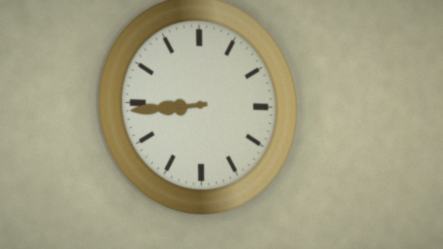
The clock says {"hour": 8, "minute": 44}
